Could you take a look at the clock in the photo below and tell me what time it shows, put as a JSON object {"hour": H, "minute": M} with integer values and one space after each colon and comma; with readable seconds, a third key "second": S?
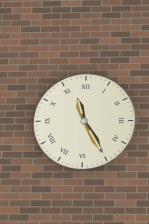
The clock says {"hour": 11, "minute": 25}
